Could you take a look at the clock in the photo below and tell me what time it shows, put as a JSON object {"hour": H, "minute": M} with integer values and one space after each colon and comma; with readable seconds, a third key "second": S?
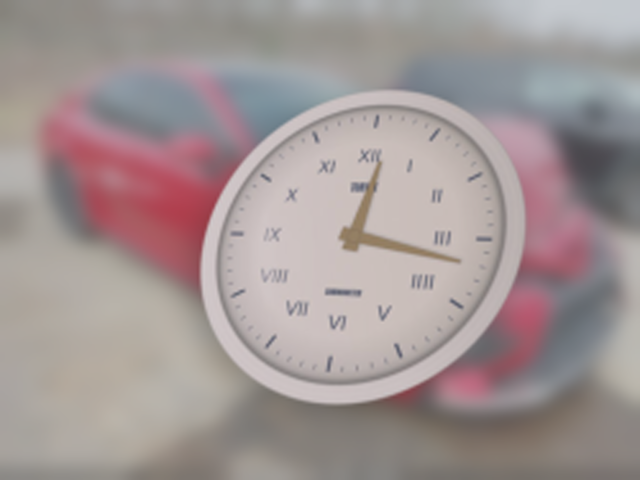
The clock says {"hour": 12, "minute": 17}
